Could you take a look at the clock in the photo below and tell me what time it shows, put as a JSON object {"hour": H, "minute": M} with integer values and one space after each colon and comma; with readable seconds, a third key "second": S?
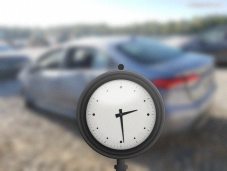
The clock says {"hour": 2, "minute": 29}
